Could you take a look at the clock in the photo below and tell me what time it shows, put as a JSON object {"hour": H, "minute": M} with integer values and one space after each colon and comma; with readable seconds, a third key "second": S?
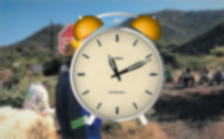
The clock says {"hour": 11, "minute": 11}
